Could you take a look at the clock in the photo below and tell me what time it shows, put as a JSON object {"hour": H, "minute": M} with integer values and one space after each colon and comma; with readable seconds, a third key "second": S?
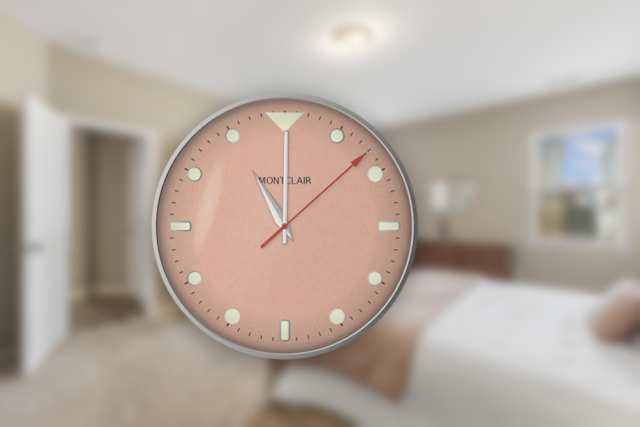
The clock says {"hour": 11, "minute": 0, "second": 8}
